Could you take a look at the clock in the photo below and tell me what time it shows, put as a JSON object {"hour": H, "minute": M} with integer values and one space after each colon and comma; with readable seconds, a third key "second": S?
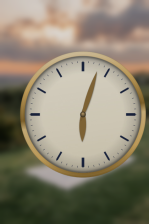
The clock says {"hour": 6, "minute": 3}
